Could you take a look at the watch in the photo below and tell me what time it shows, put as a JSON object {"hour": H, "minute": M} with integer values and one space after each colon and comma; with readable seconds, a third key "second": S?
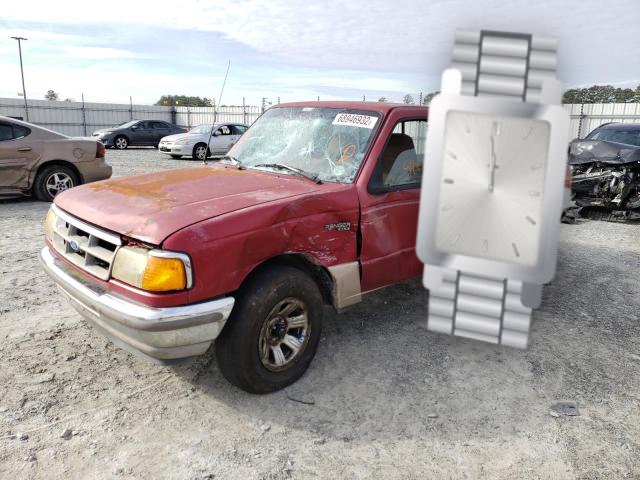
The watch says {"hour": 11, "minute": 59}
